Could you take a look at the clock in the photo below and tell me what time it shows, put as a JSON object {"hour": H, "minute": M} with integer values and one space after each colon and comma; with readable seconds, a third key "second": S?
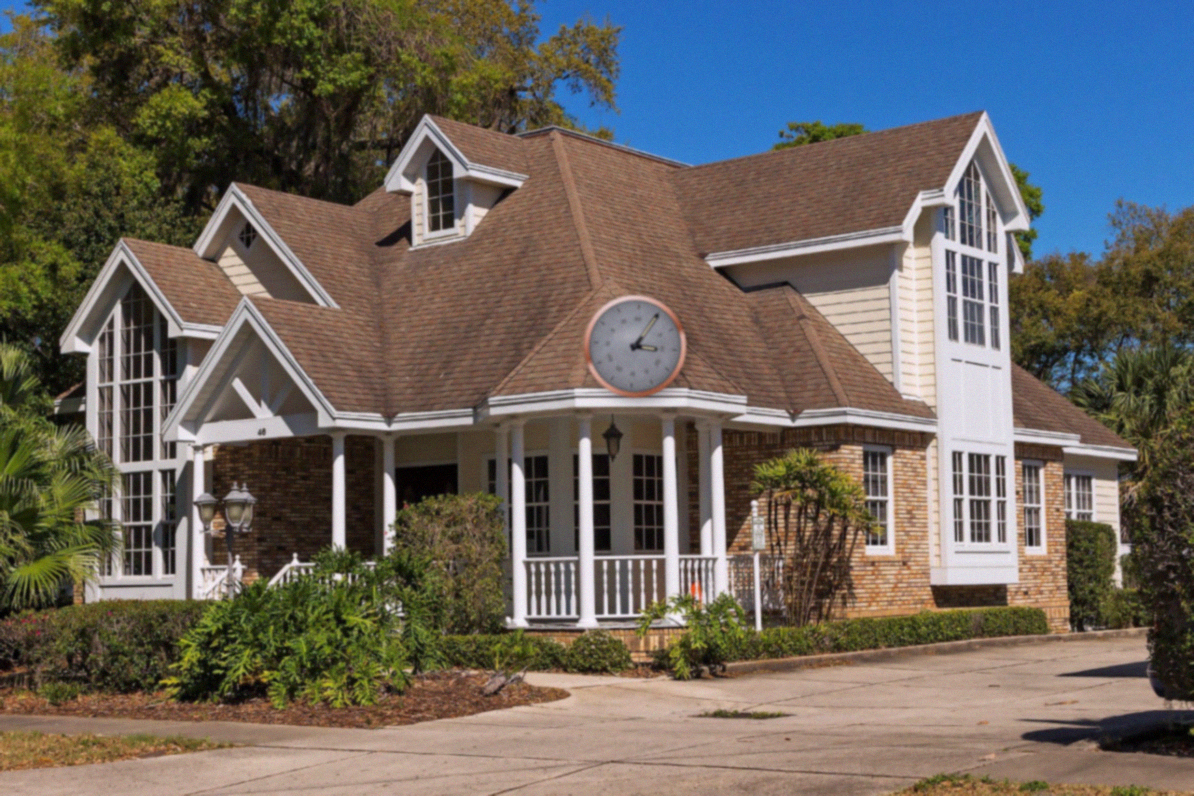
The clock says {"hour": 3, "minute": 5}
